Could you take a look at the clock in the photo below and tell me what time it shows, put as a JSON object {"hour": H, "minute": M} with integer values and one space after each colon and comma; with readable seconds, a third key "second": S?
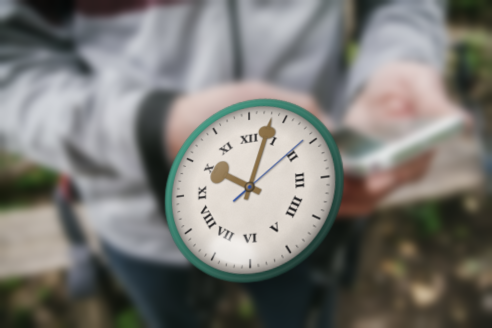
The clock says {"hour": 10, "minute": 3, "second": 9}
